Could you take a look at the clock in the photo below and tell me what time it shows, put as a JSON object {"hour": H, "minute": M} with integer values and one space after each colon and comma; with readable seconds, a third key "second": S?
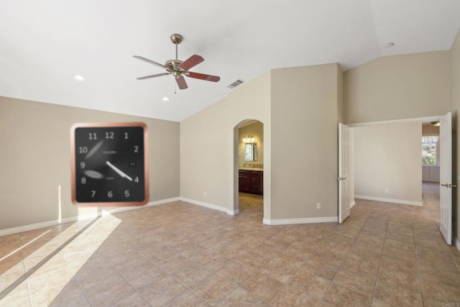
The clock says {"hour": 4, "minute": 21}
